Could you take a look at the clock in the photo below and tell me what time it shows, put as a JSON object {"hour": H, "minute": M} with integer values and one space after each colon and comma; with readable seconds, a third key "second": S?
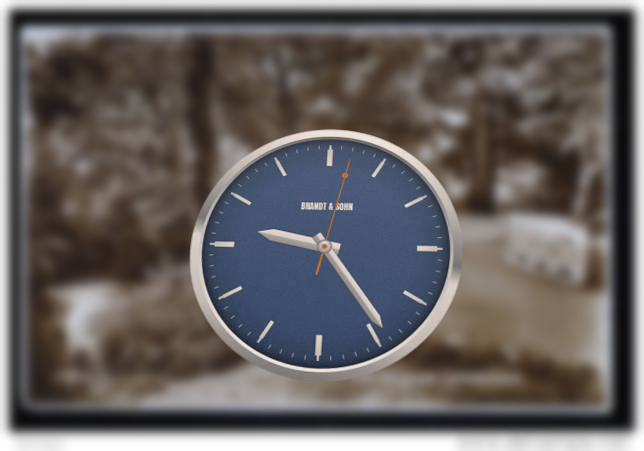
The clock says {"hour": 9, "minute": 24, "second": 2}
